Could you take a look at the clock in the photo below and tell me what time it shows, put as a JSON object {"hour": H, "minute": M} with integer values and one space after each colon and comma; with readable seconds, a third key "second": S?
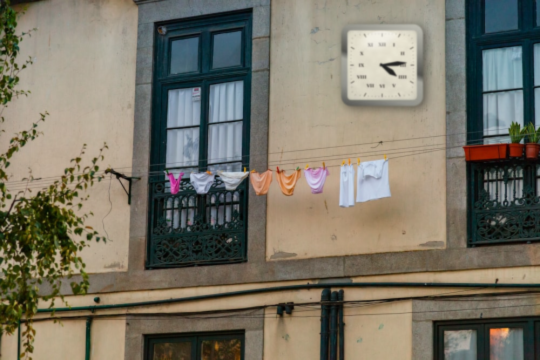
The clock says {"hour": 4, "minute": 14}
